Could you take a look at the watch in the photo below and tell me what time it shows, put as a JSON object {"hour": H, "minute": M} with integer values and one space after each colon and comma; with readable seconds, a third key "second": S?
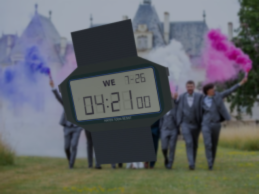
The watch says {"hour": 4, "minute": 21, "second": 0}
